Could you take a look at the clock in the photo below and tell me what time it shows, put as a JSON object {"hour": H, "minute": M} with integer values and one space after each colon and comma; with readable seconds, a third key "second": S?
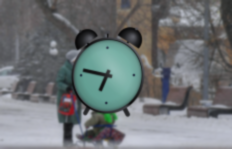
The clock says {"hour": 6, "minute": 47}
